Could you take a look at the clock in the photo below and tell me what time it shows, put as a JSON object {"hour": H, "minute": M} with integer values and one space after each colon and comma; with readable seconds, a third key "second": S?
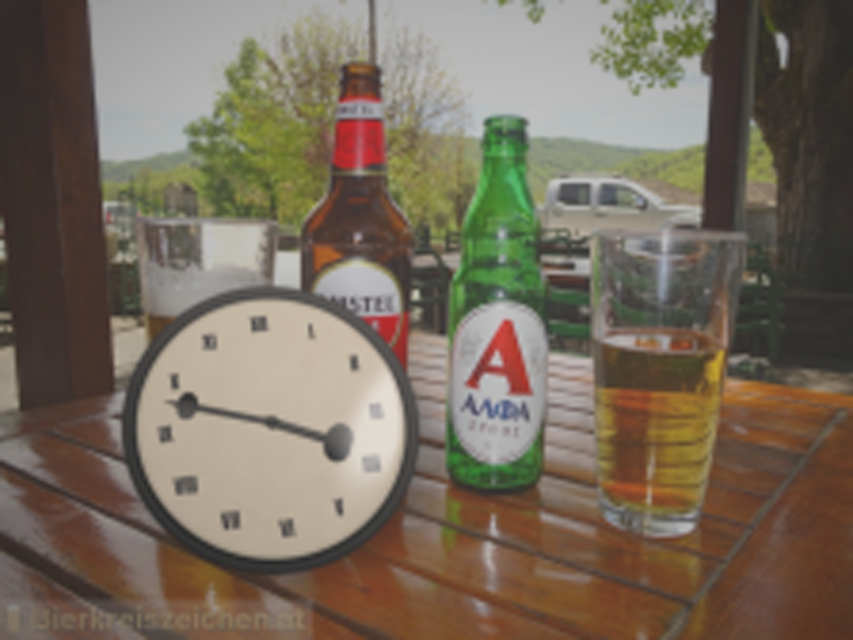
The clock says {"hour": 3, "minute": 48}
